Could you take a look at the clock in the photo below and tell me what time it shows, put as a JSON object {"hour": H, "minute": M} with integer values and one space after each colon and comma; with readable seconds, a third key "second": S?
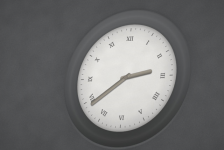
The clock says {"hour": 2, "minute": 39}
